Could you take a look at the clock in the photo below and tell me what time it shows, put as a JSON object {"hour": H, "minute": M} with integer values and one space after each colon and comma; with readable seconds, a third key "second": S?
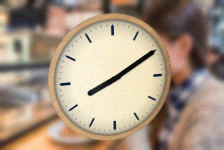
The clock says {"hour": 8, "minute": 10}
